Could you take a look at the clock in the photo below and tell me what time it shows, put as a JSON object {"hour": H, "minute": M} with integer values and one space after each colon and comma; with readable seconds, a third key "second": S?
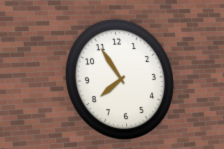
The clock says {"hour": 7, "minute": 55}
